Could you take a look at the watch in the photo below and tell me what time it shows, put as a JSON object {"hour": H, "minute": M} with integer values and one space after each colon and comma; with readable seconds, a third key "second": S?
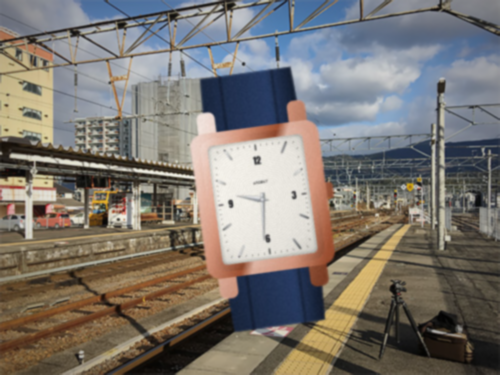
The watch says {"hour": 9, "minute": 31}
